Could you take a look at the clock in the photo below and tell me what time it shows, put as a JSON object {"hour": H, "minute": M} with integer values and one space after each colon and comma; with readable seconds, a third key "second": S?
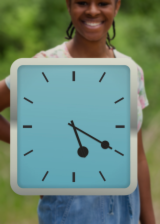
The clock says {"hour": 5, "minute": 20}
